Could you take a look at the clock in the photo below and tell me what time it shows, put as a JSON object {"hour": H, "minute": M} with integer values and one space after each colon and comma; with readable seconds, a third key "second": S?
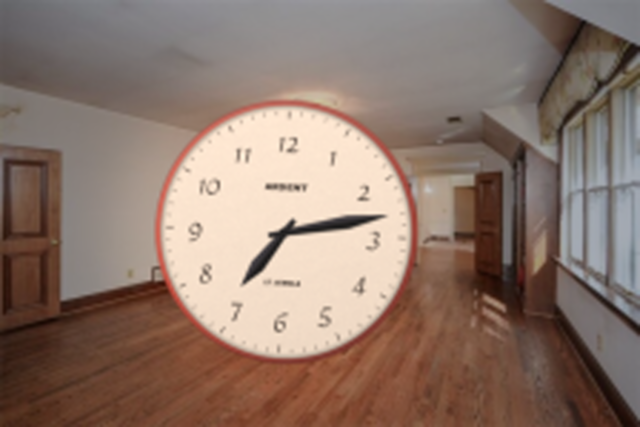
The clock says {"hour": 7, "minute": 13}
